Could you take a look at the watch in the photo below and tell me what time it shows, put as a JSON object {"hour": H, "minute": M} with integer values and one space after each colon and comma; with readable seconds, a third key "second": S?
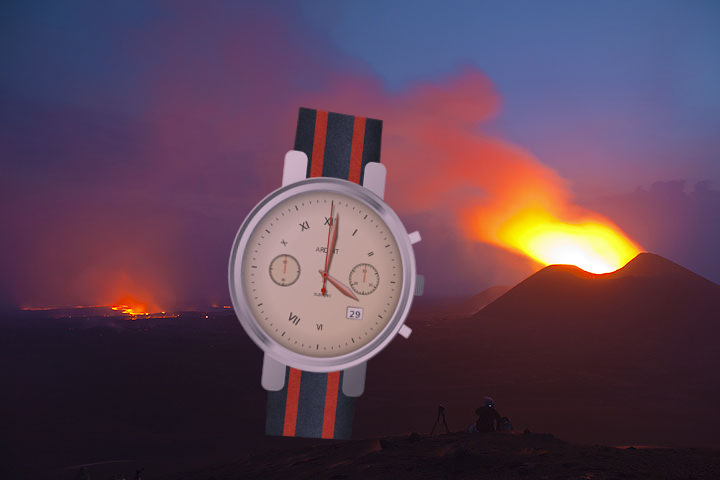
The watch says {"hour": 4, "minute": 1}
